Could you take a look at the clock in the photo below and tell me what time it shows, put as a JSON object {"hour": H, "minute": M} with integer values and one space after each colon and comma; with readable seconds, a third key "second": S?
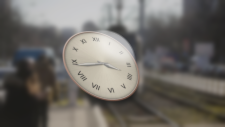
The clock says {"hour": 3, "minute": 44}
